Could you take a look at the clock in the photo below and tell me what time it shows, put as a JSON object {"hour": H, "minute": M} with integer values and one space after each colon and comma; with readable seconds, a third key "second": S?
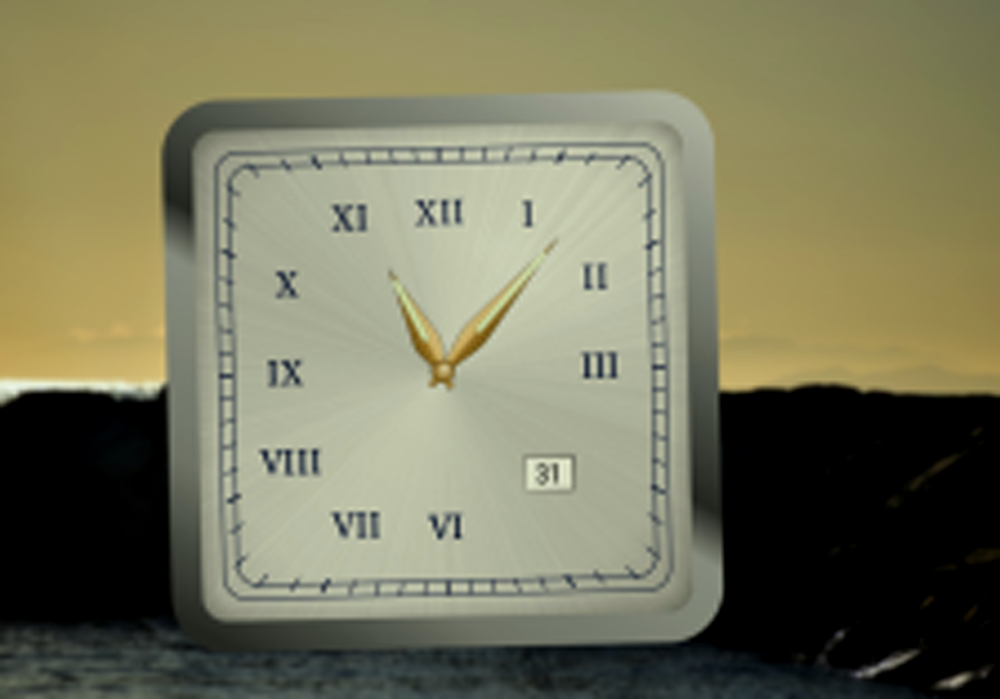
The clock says {"hour": 11, "minute": 7}
